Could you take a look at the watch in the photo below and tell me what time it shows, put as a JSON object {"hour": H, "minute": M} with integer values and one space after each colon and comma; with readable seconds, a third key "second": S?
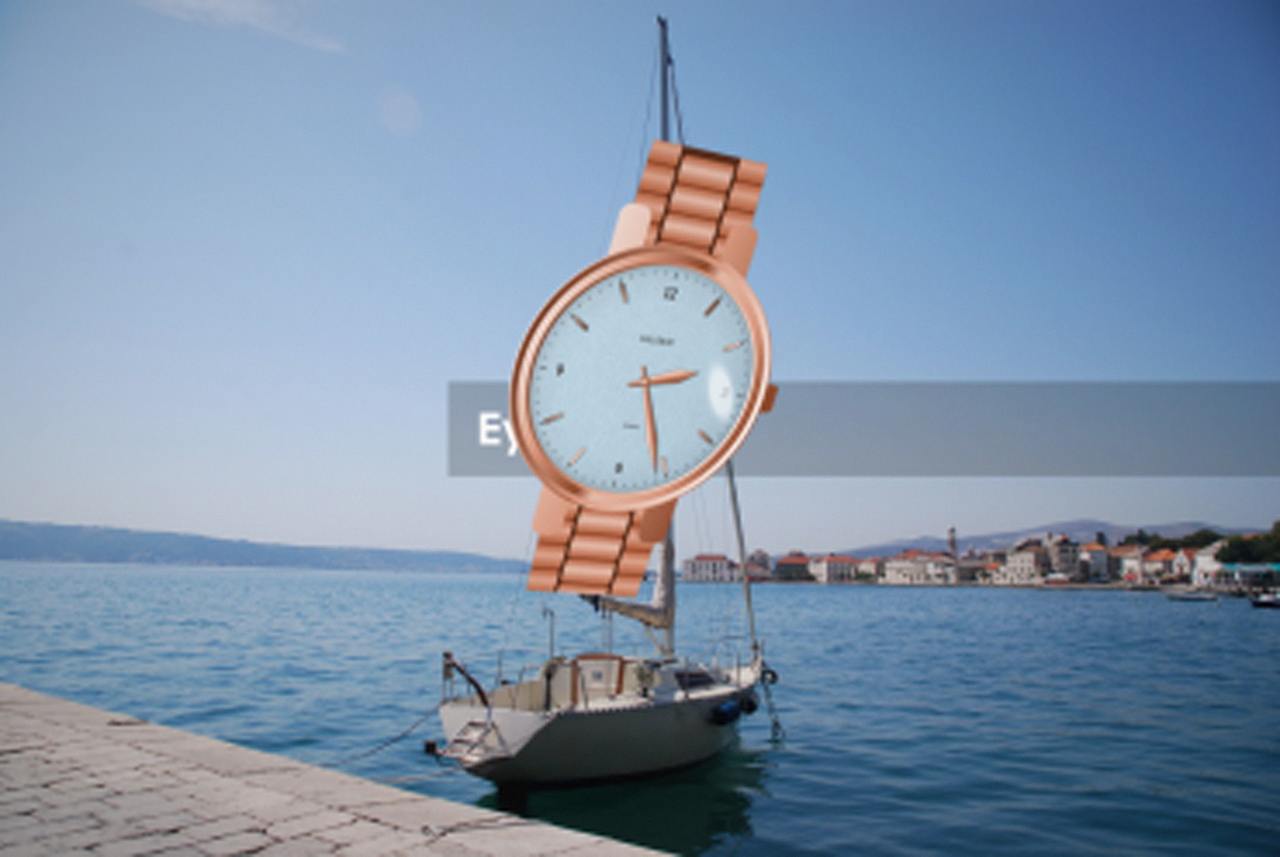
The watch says {"hour": 2, "minute": 26}
